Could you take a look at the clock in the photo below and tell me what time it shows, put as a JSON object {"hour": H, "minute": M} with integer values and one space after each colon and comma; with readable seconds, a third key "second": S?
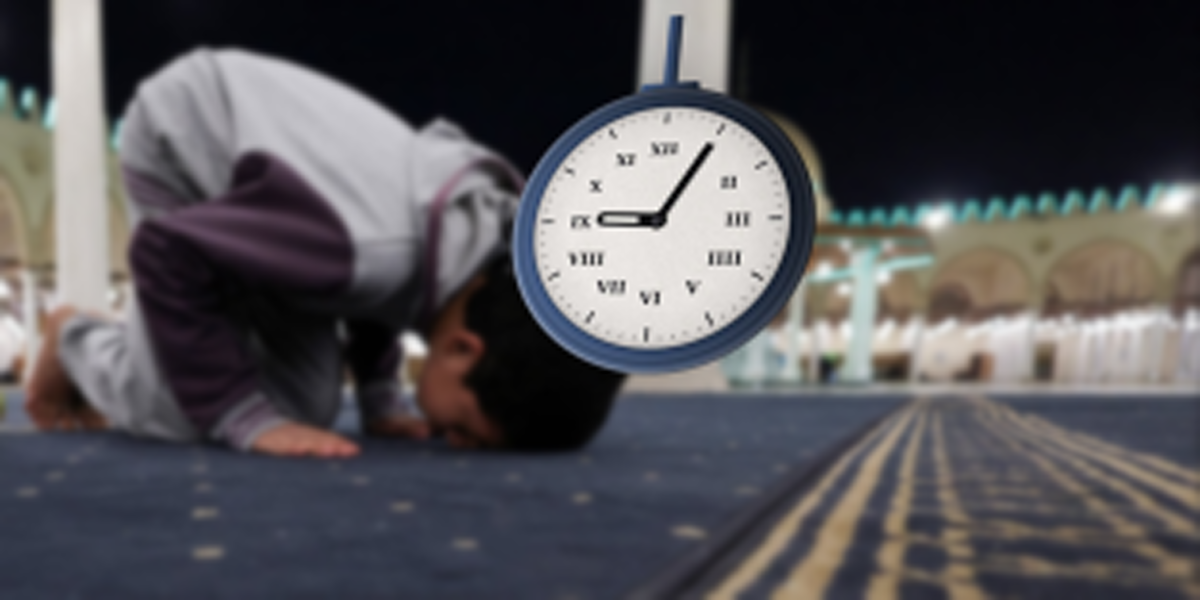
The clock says {"hour": 9, "minute": 5}
